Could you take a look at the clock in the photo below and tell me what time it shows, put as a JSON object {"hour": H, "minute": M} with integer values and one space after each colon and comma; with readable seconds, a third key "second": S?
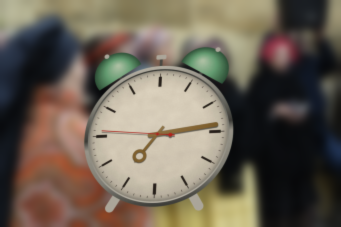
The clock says {"hour": 7, "minute": 13, "second": 46}
